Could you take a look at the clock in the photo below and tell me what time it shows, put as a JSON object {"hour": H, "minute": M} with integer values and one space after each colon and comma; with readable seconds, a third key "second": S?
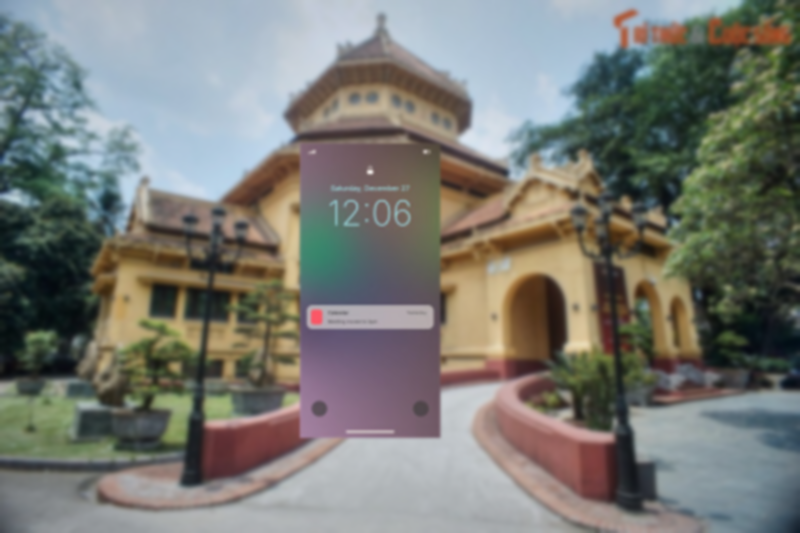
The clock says {"hour": 12, "minute": 6}
